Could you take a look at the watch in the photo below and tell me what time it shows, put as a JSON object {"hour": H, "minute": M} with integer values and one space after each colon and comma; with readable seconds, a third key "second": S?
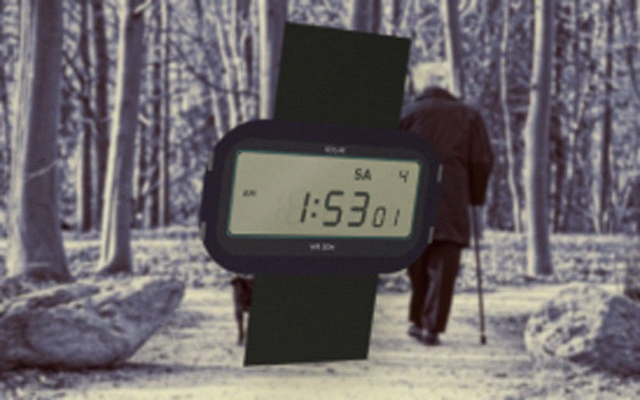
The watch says {"hour": 1, "minute": 53, "second": 1}
